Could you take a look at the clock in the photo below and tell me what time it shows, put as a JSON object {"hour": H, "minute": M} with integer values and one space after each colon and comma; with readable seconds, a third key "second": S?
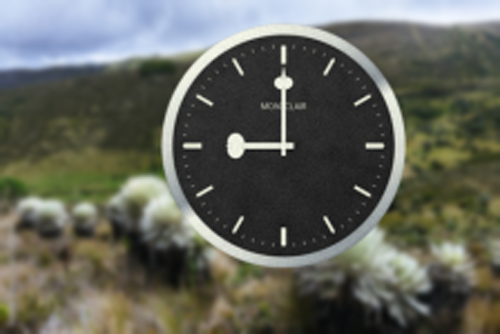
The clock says {"hour": 9, "minute": 0}
